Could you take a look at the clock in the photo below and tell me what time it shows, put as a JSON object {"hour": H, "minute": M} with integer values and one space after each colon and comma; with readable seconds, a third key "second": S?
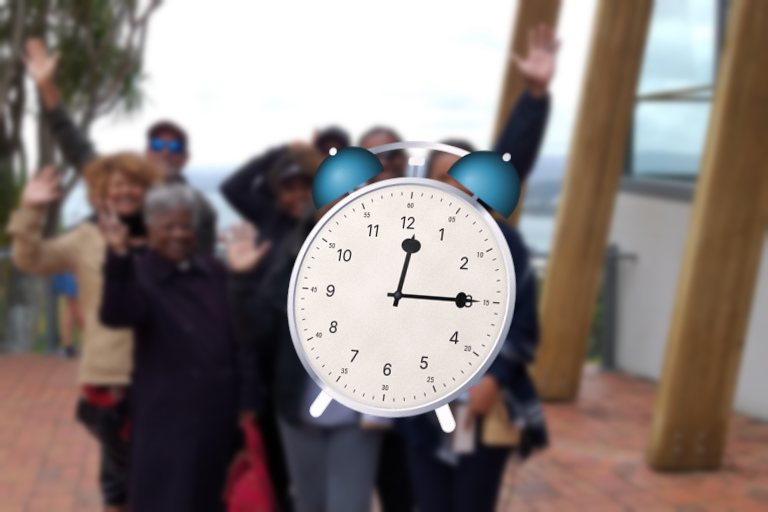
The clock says {"hour": 12, "minute": 15}
